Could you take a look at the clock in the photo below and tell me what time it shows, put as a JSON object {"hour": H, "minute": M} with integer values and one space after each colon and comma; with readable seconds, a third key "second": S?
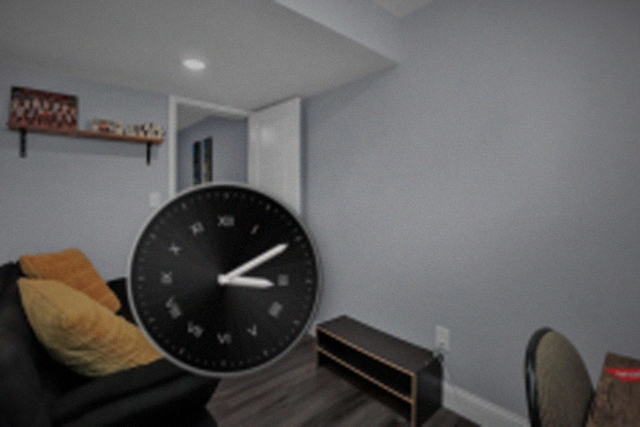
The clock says {"hour": 3, "minute": 10}
